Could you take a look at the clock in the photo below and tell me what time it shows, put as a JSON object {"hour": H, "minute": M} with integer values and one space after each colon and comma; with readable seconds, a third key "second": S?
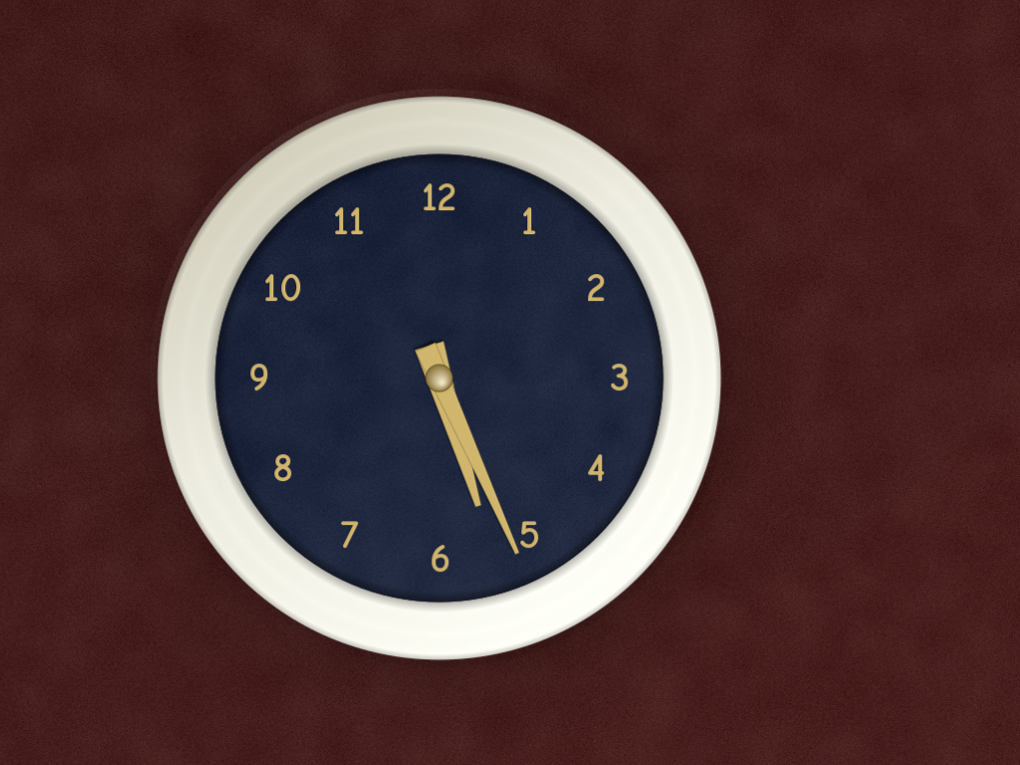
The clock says {"hour": 5, "minute": 26}
